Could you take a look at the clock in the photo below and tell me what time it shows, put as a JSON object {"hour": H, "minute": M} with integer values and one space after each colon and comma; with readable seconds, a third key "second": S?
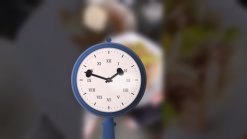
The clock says {"hour": 1, "minute": 48}
